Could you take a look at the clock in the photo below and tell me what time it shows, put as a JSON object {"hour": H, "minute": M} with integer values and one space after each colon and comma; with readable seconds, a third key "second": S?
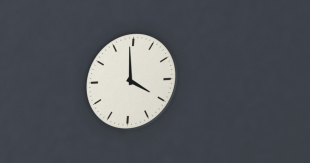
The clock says {"hour": 3, "minute": 59}
